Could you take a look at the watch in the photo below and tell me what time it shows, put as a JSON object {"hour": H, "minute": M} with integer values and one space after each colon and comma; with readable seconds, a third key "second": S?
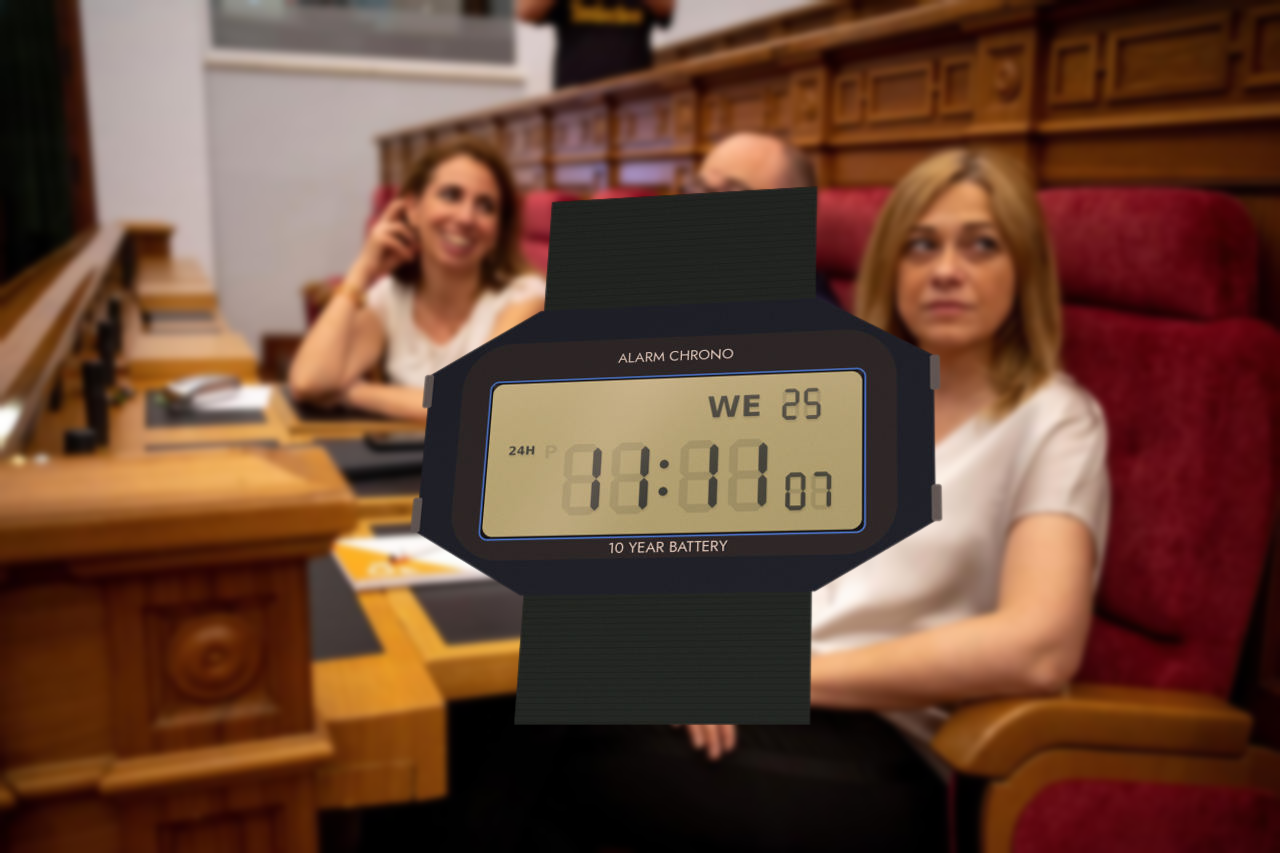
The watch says {"hour": 11, "minute": 11, "second": 7}
